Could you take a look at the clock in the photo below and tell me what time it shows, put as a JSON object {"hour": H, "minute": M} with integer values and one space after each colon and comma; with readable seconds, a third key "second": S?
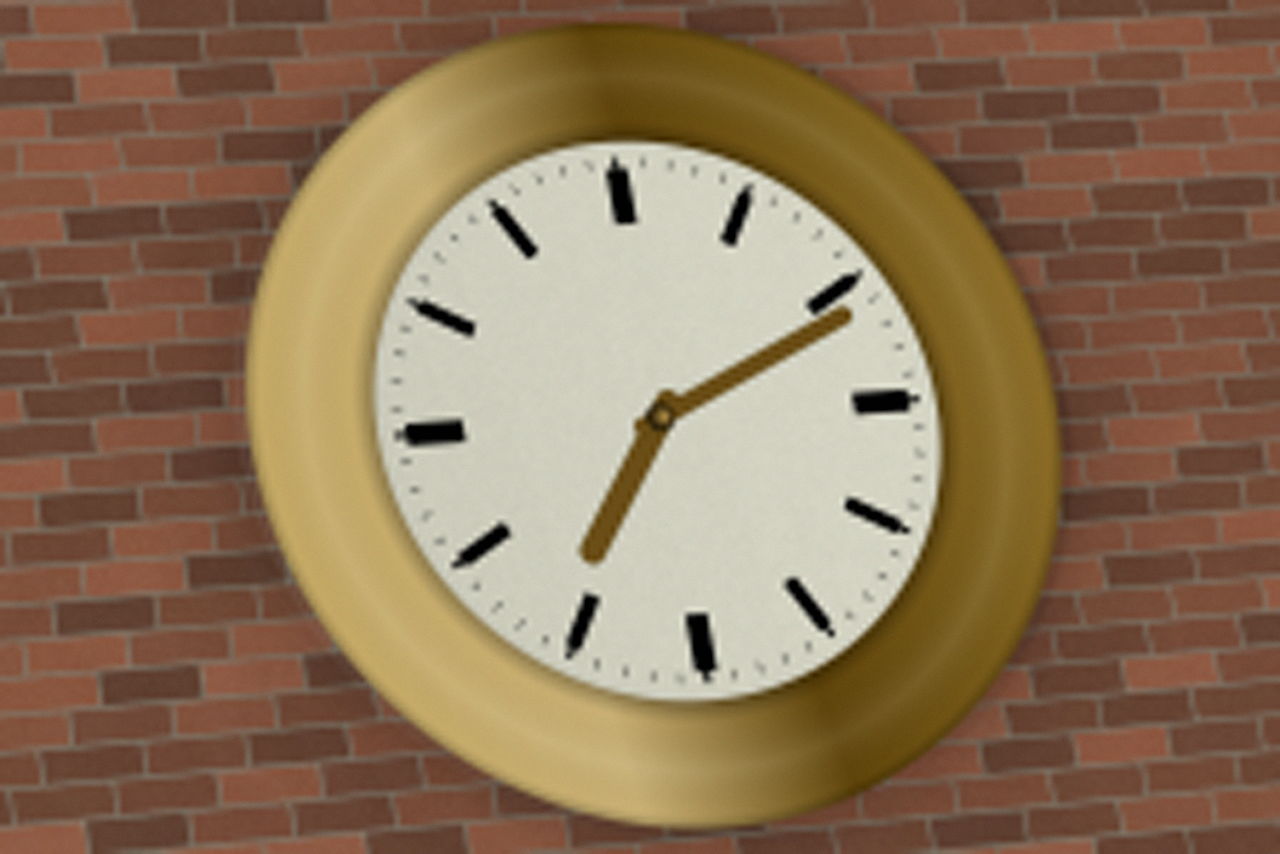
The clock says {"hour": 7, "minute": 11}
